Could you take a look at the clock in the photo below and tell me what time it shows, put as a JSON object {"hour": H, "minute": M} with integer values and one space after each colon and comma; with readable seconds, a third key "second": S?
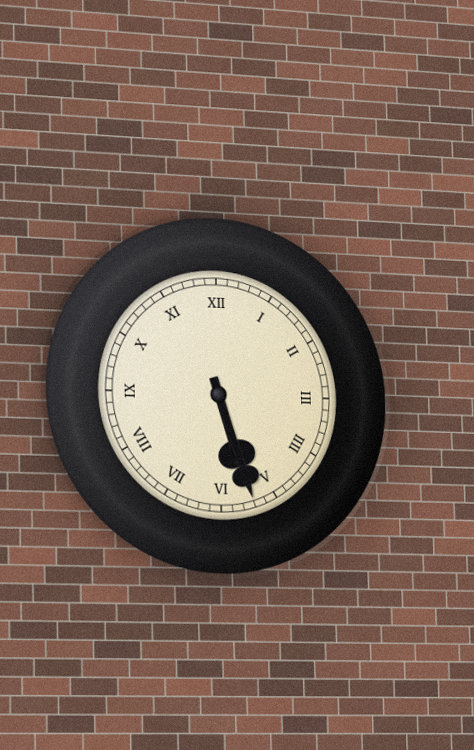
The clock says {"hour": 5, "minute": 27}
